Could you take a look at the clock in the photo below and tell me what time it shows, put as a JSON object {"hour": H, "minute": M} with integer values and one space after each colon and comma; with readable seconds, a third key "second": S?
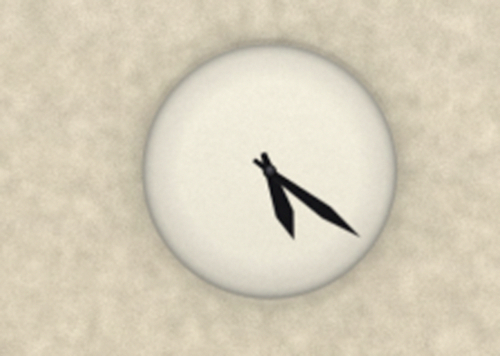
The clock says {"hour": 5, "minute": 21}
